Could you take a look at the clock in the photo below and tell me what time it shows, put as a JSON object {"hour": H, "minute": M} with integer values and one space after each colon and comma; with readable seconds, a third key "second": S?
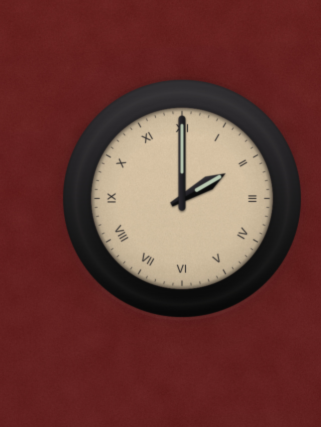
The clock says {"hour": 2, "minute": 0}
